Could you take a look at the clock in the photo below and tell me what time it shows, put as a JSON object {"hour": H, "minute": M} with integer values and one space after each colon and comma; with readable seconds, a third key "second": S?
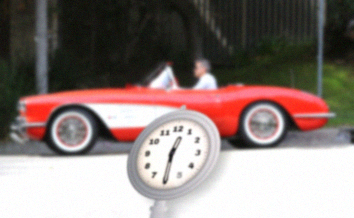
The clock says {"hour": 12, "minute": 30}
